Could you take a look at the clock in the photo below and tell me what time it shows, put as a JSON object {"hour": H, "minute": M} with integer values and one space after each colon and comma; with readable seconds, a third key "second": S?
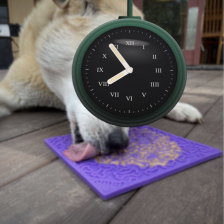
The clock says {"hour": 7, "minute": 54}
